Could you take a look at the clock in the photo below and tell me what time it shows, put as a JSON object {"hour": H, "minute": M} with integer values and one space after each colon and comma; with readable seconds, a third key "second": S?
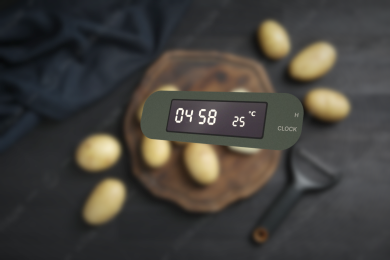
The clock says {"hour": 4, "minute": 58}
